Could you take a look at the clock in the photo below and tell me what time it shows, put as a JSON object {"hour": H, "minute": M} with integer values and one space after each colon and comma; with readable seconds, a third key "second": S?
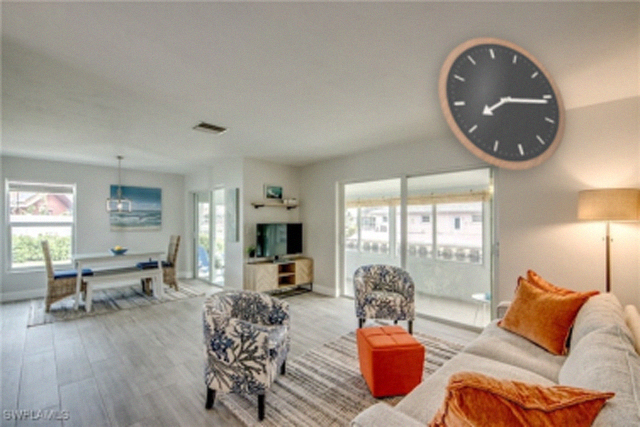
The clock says {"hour": 8, "minute": 16}
